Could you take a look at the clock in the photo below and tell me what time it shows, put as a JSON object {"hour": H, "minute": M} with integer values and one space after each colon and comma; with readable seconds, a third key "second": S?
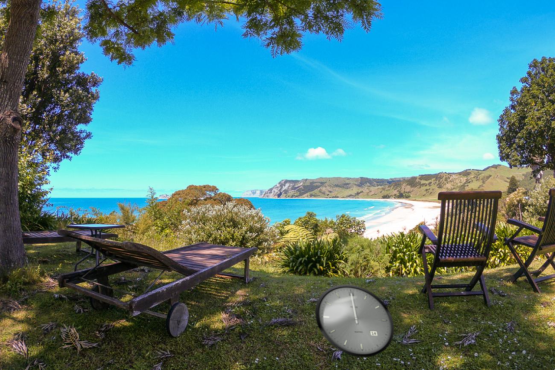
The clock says {"hour": 12, "minute": 0}
